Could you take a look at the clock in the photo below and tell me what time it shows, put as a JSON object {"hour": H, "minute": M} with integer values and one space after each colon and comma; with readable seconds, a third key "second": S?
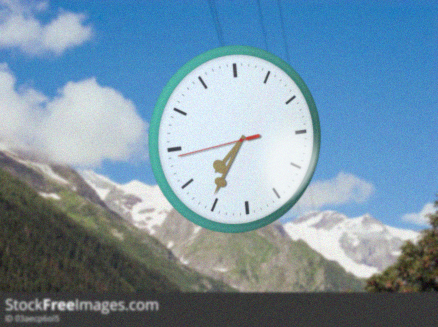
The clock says {"hour": 7, "minute": 35, "second": 44}
